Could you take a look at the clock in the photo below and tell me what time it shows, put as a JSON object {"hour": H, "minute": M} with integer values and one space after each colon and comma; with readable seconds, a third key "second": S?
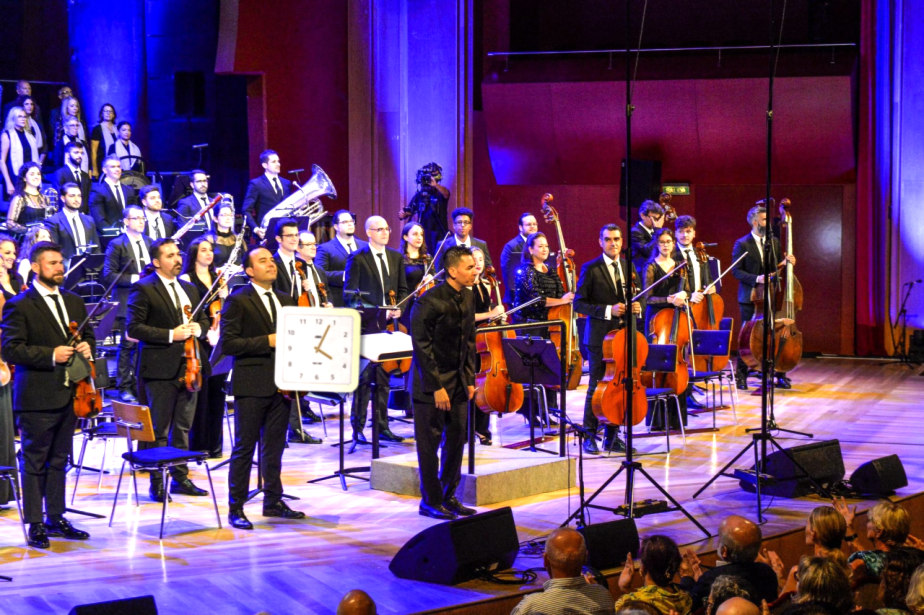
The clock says {"hour": 4, "minute": 4}
